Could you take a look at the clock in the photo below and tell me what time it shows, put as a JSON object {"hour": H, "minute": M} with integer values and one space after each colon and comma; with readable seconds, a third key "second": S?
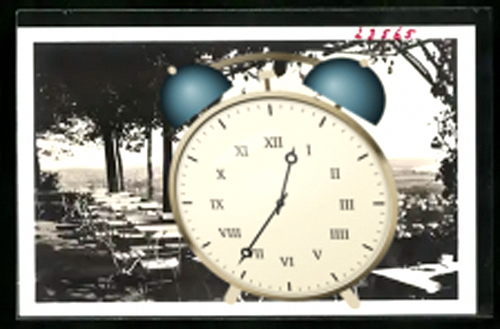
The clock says {"hour": 12, "minute": 36}
